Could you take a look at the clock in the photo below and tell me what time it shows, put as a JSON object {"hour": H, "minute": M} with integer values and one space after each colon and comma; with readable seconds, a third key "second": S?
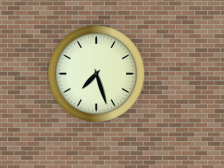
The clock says {"hour": 7, "minute": 27}
